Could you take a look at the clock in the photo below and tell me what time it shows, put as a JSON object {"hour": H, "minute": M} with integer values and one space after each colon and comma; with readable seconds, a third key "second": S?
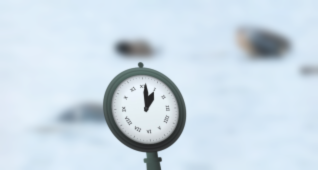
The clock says {"hour": 1, "minute": 1}
